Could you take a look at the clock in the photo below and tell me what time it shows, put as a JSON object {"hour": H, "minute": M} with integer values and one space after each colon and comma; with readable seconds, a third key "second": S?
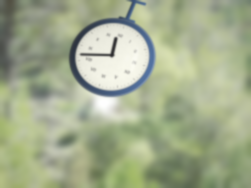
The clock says {"hour": 11, "minute": 42}
